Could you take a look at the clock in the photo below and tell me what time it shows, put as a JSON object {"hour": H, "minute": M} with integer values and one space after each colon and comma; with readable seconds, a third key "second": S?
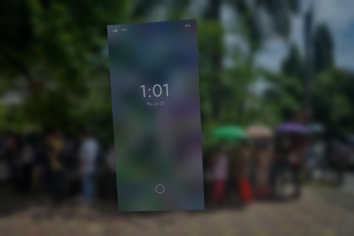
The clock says {"hour": 1, "minute": 1}
